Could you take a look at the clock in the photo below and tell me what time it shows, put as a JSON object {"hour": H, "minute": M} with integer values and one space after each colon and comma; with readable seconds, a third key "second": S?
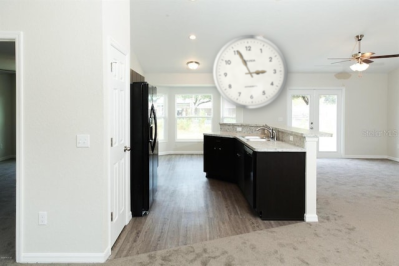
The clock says {"hour": 2, "minute": 56}
